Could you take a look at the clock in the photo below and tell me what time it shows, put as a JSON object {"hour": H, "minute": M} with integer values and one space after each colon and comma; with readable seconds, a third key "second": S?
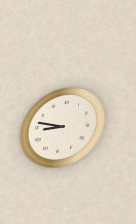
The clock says {"hour": 8, "minute": 47}
